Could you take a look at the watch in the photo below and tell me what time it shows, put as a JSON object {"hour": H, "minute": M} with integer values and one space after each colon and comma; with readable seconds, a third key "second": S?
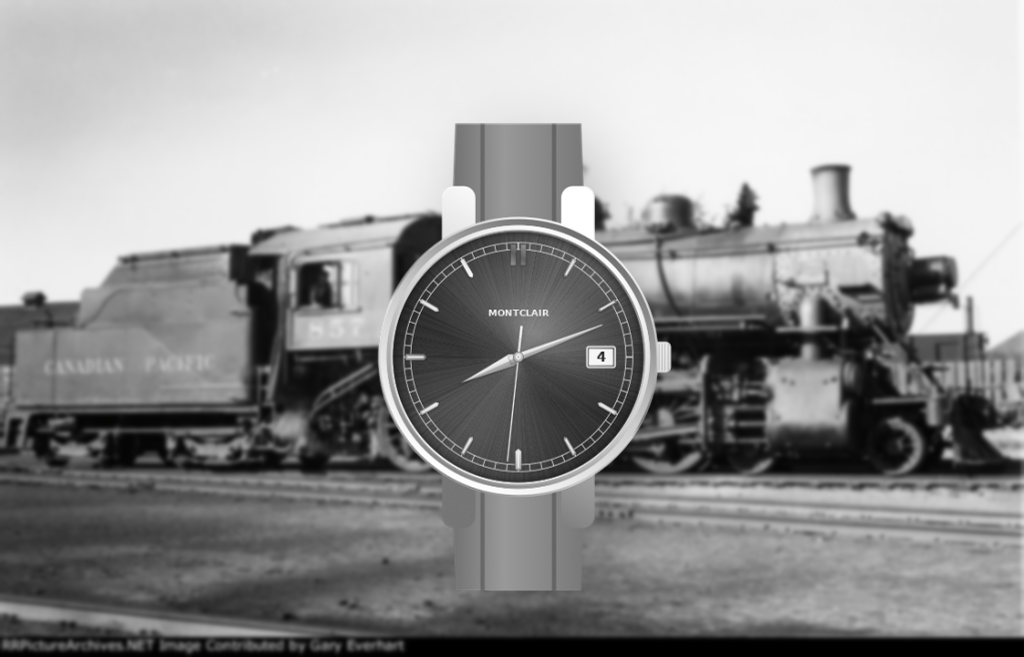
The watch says {"hour": 8, "minute": 11, "second": 31}
